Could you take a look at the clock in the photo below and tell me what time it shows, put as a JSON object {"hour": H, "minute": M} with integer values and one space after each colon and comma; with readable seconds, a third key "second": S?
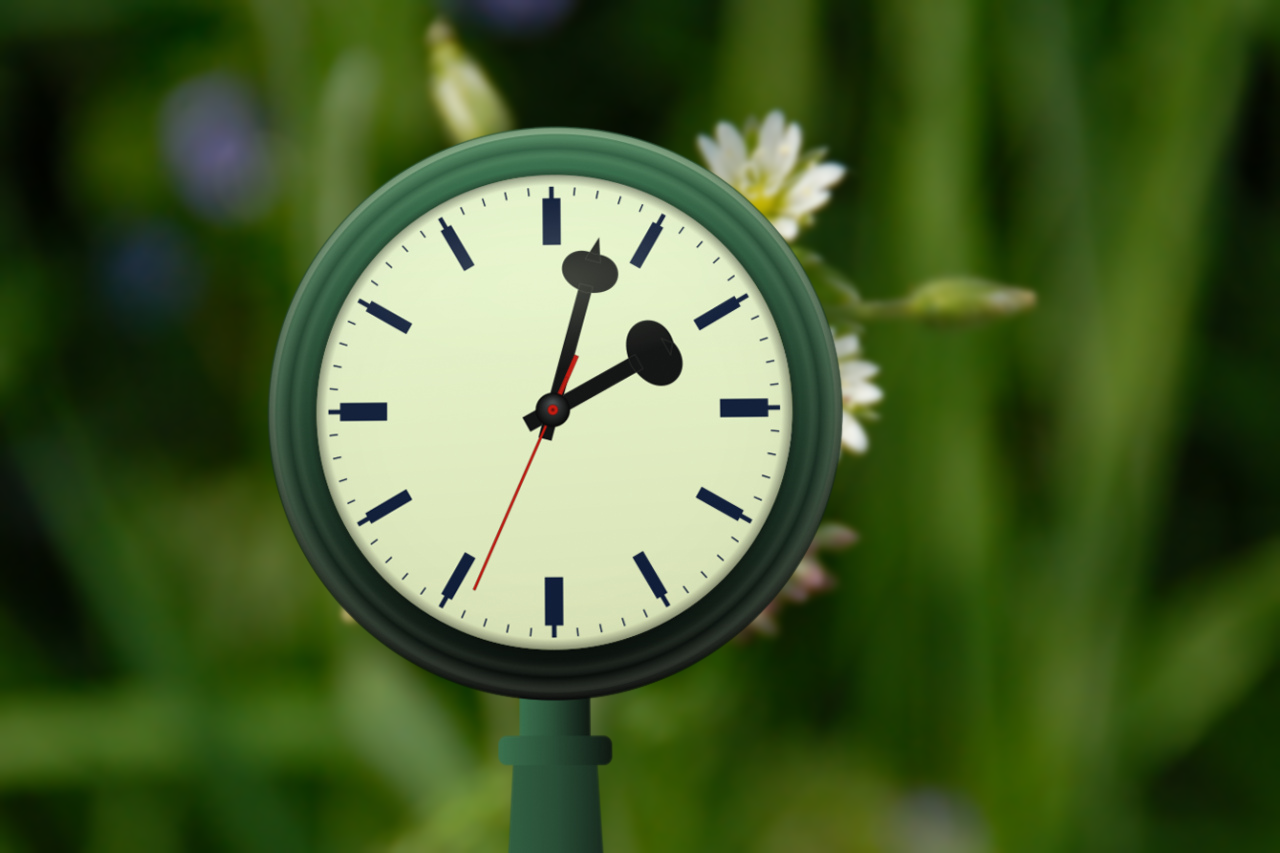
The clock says {"hour": 2, "minute": 2, "second": 34}
